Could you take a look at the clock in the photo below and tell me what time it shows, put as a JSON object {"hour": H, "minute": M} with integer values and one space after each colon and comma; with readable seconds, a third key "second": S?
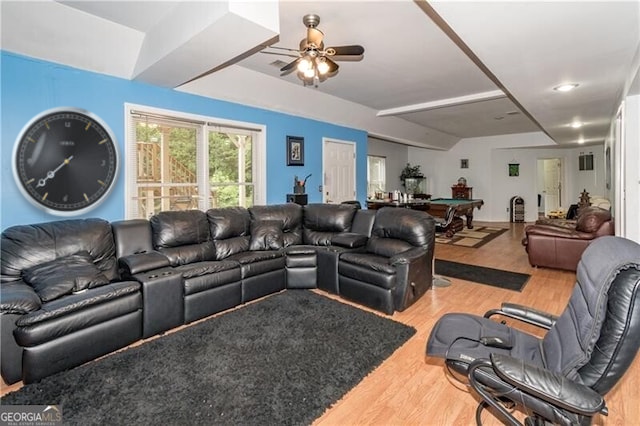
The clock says {"hour": 7, "minute": 38}
